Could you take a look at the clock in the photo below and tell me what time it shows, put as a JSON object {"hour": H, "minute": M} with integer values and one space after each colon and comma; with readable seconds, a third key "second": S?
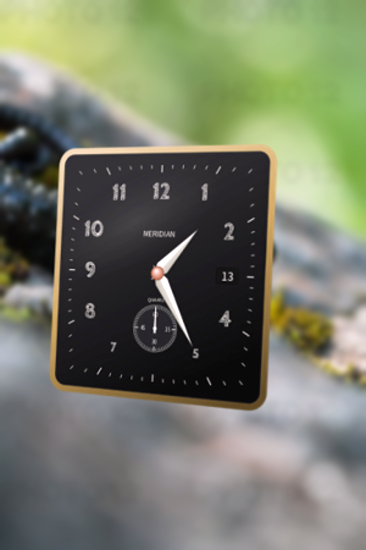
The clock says {"hour": 1, "minute": 25}
